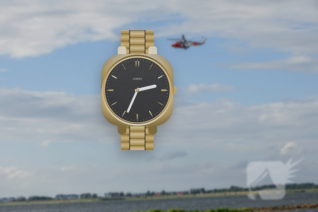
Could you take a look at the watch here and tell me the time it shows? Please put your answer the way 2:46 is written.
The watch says 2:34
